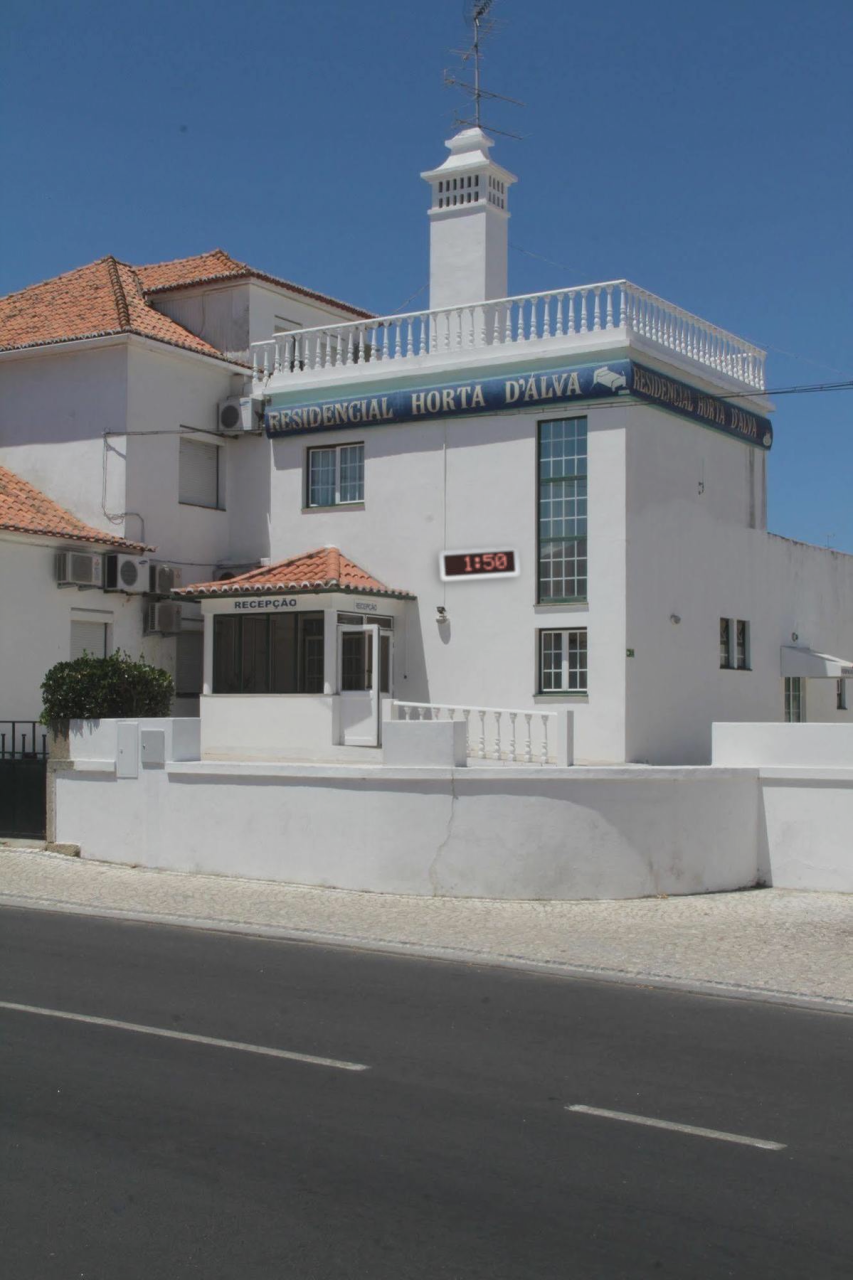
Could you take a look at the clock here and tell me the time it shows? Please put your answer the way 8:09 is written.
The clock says 1:50
